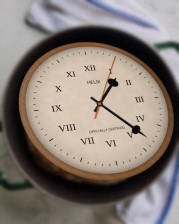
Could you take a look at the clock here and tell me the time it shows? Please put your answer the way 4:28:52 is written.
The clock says 1:23:05
